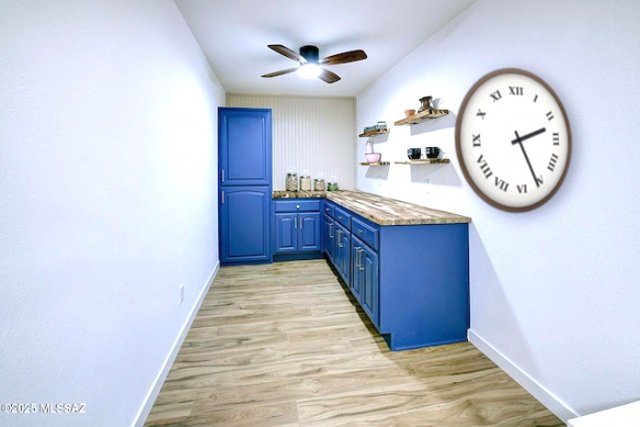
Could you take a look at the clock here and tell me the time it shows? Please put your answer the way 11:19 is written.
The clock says 2:26
